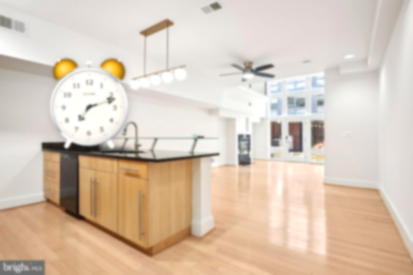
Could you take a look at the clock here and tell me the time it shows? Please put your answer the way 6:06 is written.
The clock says 7:12
